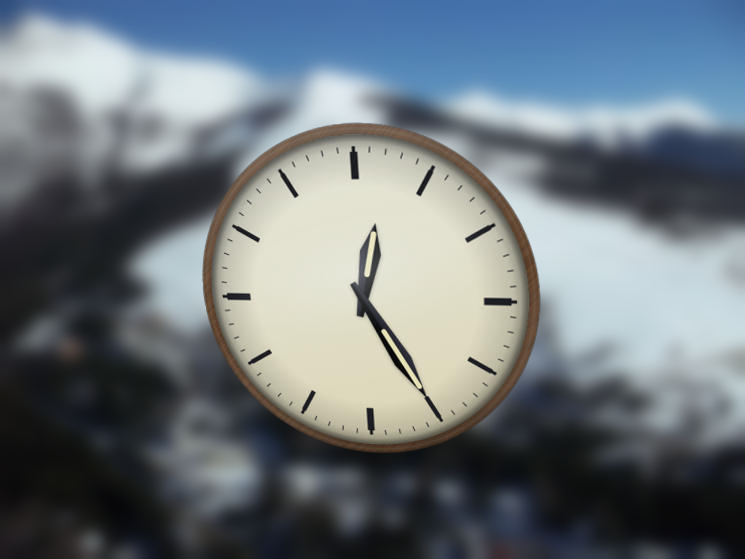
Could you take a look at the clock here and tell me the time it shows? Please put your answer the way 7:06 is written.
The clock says 12:25
